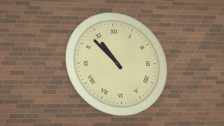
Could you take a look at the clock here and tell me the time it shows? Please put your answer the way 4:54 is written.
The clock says 10:53
